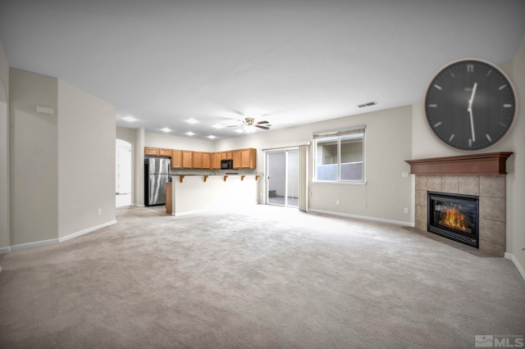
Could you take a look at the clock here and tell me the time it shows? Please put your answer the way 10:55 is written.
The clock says 12:29
